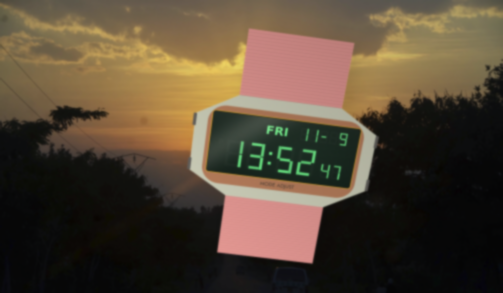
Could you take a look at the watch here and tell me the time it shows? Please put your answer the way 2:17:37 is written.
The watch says 13:52:47
